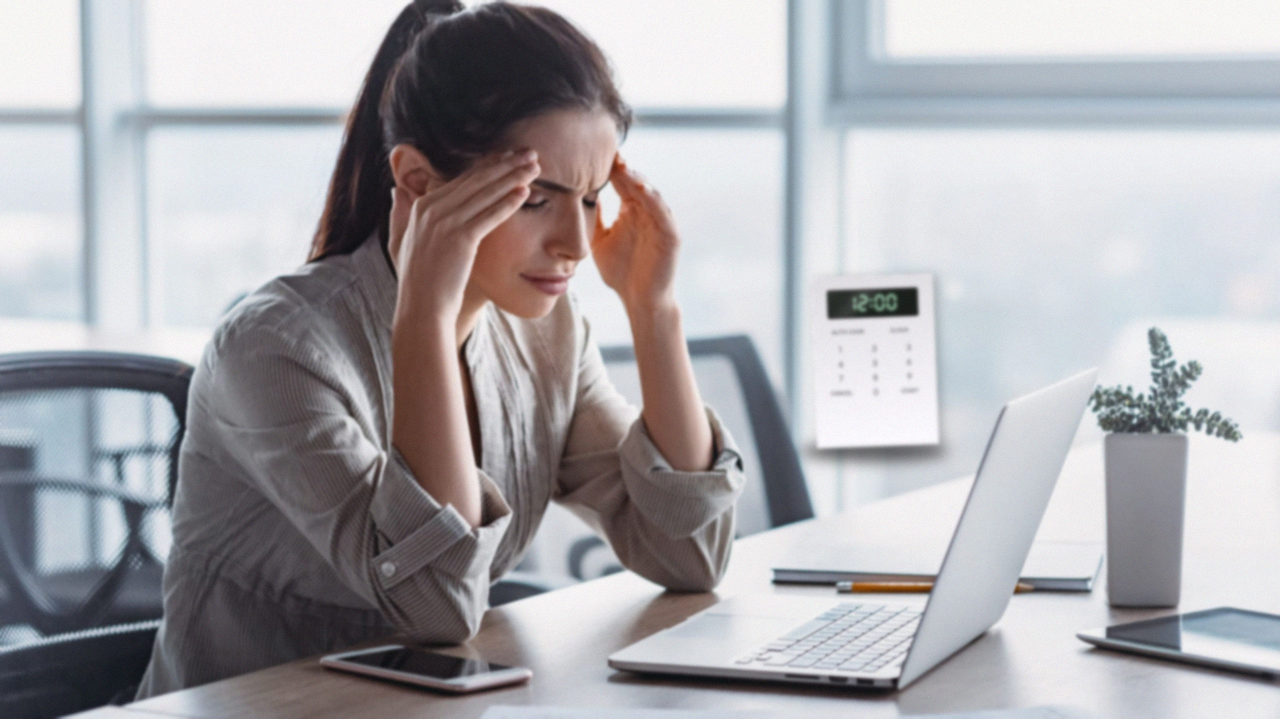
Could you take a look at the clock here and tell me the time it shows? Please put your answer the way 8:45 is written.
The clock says 12:00
